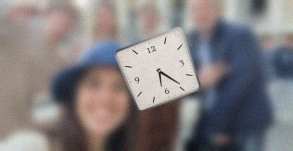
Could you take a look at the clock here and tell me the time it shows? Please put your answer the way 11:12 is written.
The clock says 6:24
